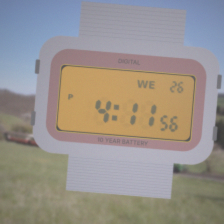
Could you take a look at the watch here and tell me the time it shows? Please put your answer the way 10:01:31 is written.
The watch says 4:11:56
